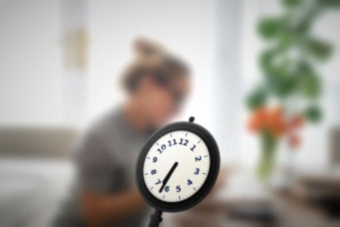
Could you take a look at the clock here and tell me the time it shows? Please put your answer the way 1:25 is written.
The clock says 6:32
